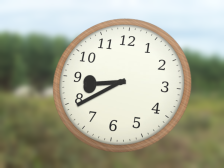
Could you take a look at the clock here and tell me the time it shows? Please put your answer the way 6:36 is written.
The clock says 8:39
